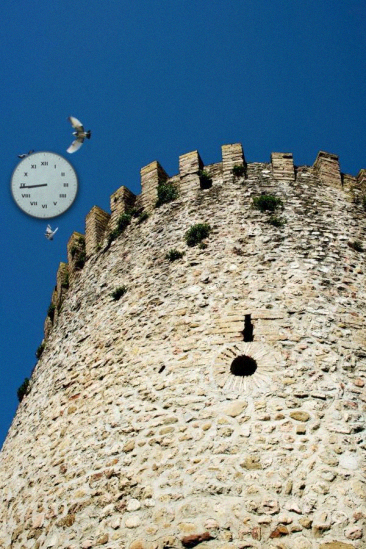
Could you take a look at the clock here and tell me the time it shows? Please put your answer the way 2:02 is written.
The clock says 8:44
